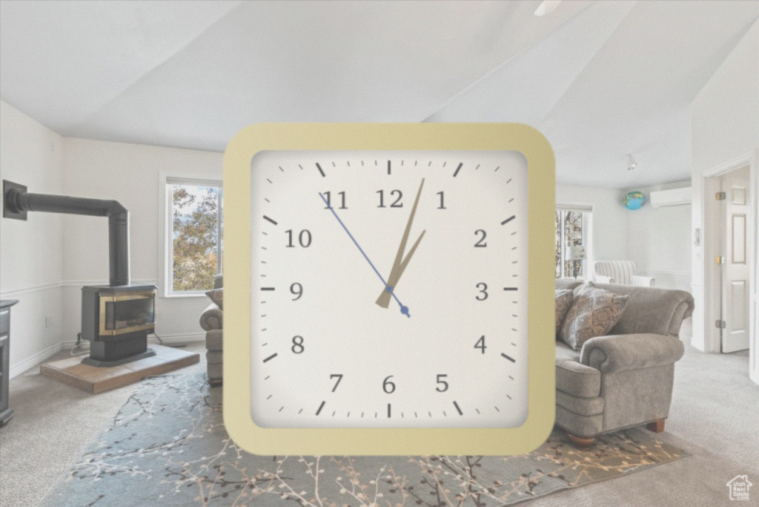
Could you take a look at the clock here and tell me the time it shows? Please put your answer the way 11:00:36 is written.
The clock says 1:02:54
